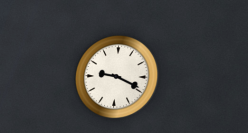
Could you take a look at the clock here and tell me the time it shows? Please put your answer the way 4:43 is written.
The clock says 9:19
